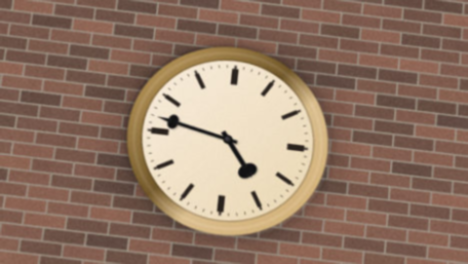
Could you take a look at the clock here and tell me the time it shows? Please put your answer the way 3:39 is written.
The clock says 4:47
